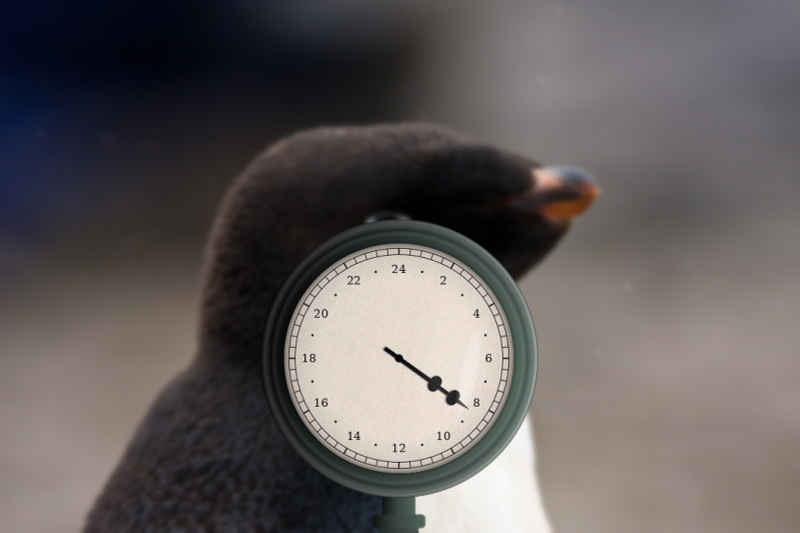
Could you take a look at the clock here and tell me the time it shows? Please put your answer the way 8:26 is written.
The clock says 8:21
